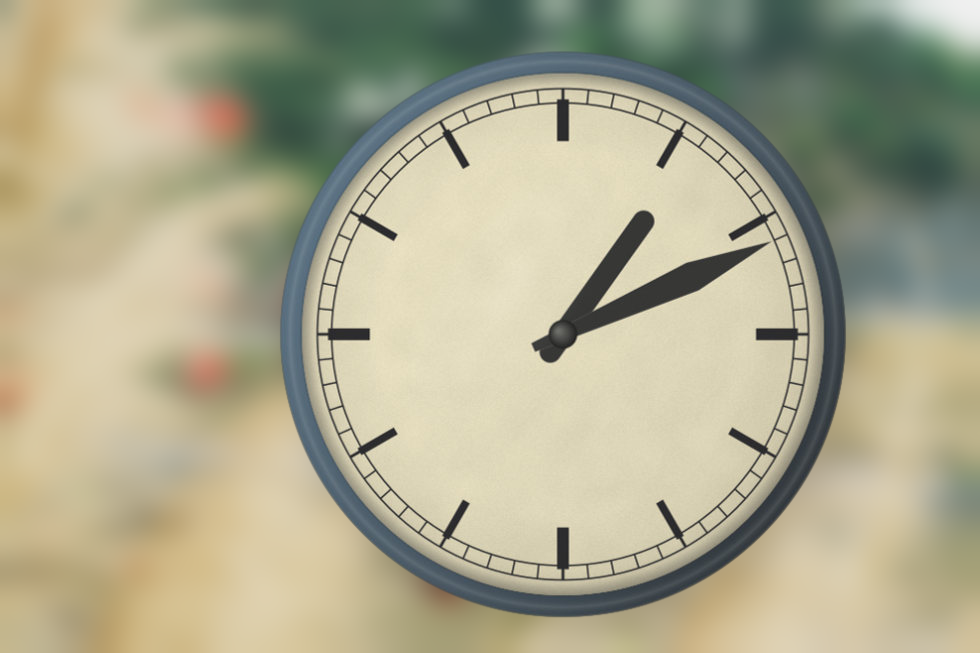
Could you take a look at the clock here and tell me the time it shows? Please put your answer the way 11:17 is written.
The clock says 1:11
